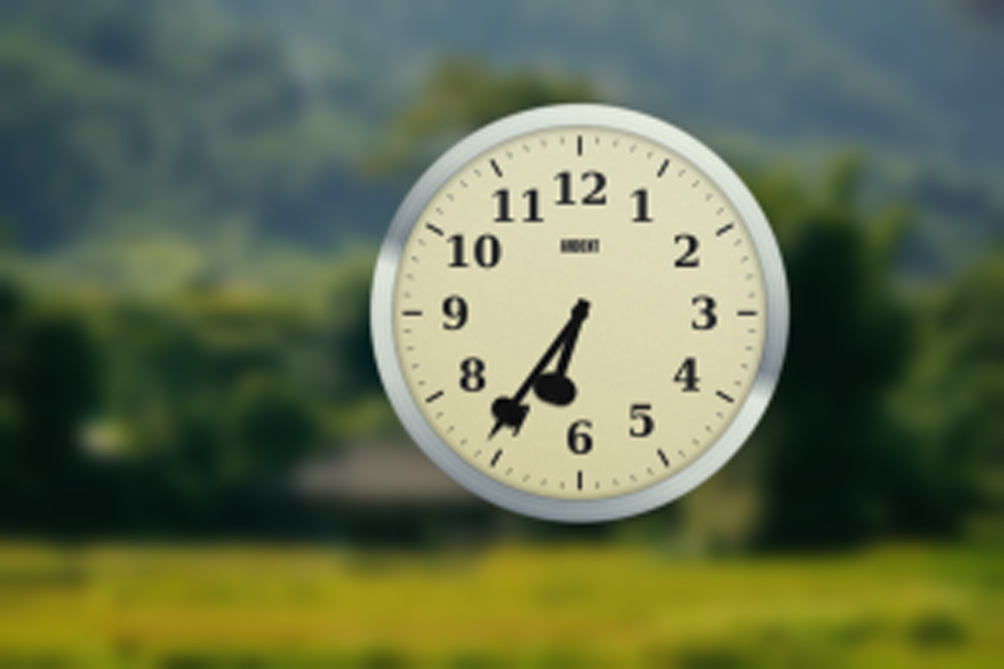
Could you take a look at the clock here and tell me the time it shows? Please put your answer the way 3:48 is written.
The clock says 6:36
